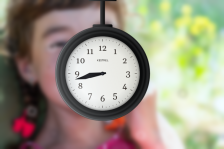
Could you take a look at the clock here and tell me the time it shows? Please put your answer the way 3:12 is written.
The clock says 8:43
